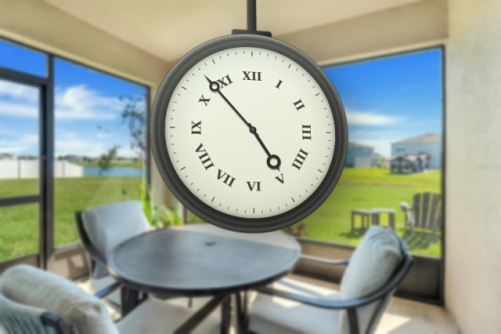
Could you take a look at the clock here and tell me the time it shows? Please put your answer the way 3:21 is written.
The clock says 4:53
